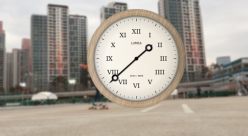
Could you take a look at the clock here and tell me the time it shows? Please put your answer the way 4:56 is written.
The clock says 1:38
